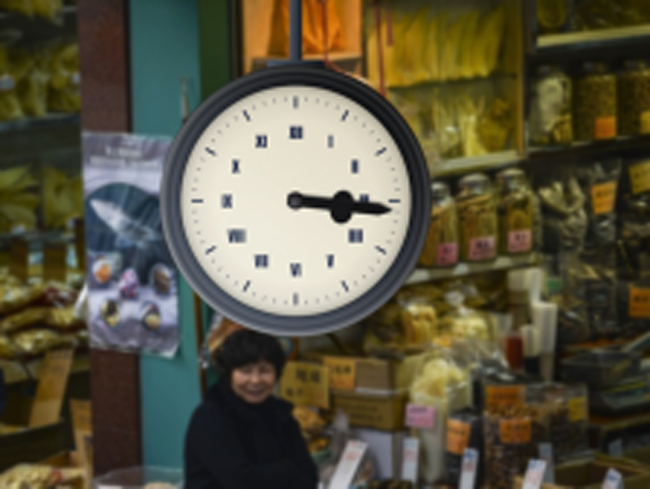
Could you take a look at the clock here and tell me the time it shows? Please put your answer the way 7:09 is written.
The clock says 3:16
